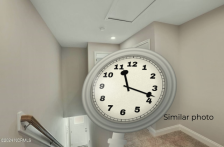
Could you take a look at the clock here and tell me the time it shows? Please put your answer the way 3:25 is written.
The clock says 11:18
